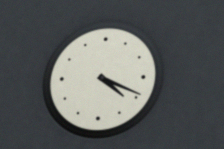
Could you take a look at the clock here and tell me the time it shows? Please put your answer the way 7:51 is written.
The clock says 4:19
